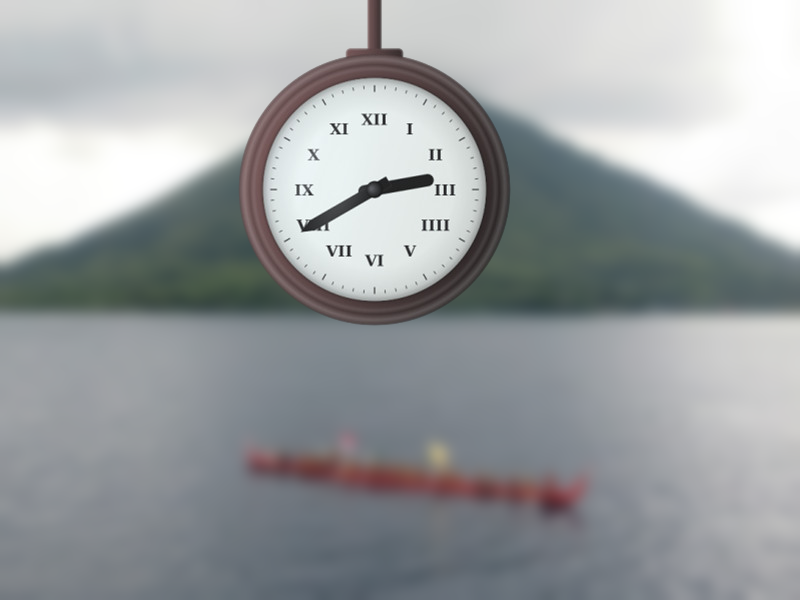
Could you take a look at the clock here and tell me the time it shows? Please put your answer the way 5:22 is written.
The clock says 2:40
